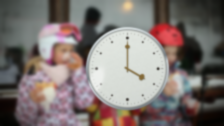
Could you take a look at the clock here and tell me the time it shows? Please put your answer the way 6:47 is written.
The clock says 4:00
